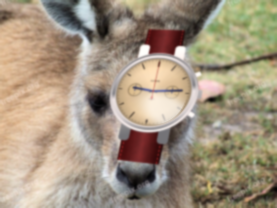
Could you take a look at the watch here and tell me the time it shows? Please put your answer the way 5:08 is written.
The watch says 9:14
